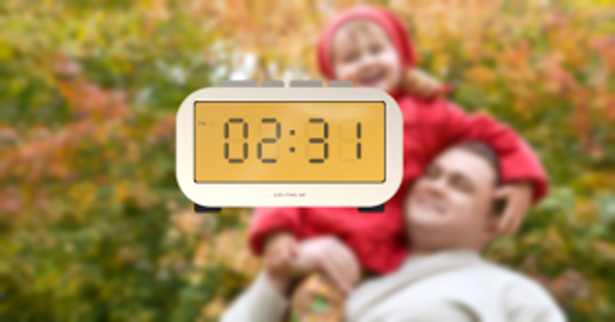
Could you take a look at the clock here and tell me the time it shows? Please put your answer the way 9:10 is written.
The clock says 2:31
